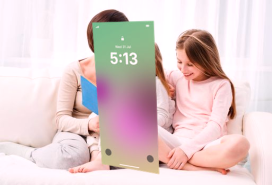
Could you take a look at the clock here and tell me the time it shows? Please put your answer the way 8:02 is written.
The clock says 5:13
